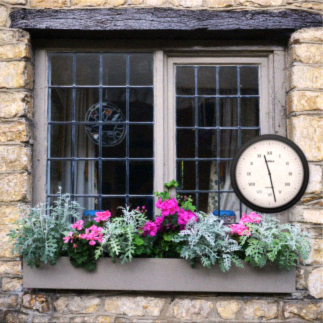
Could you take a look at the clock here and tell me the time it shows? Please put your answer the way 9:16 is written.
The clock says 11:28
